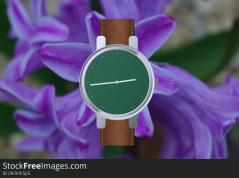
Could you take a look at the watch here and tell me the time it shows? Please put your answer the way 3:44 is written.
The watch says 2:44
